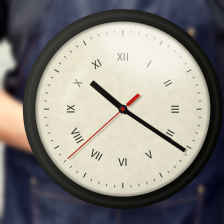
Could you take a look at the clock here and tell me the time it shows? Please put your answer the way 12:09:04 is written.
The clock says 10:20:38
